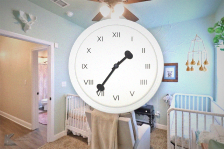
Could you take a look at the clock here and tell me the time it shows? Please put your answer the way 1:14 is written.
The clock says 1:36
